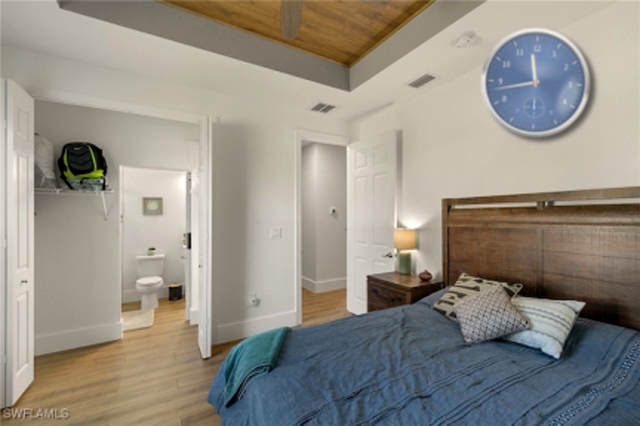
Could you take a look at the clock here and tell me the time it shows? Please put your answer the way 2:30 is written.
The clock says 11:43
